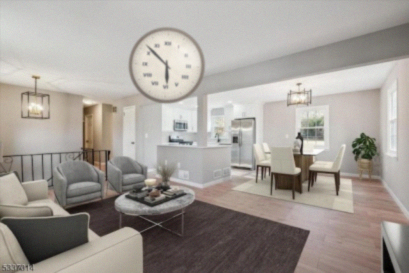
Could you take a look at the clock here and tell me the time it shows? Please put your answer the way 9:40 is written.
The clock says 5:52
